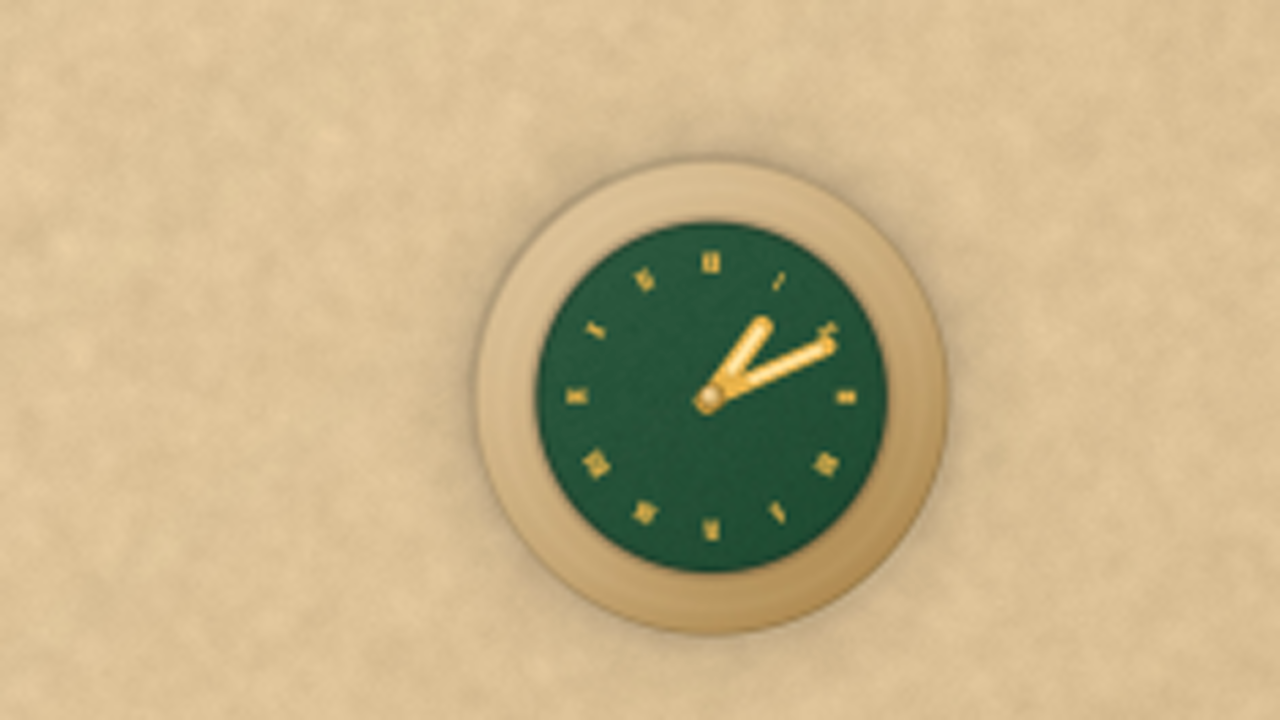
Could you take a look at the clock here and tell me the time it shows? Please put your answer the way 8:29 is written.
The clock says 1:11
